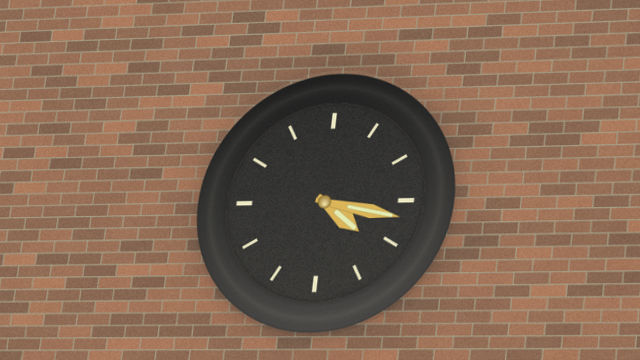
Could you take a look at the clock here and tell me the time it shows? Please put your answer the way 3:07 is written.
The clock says 4:17
